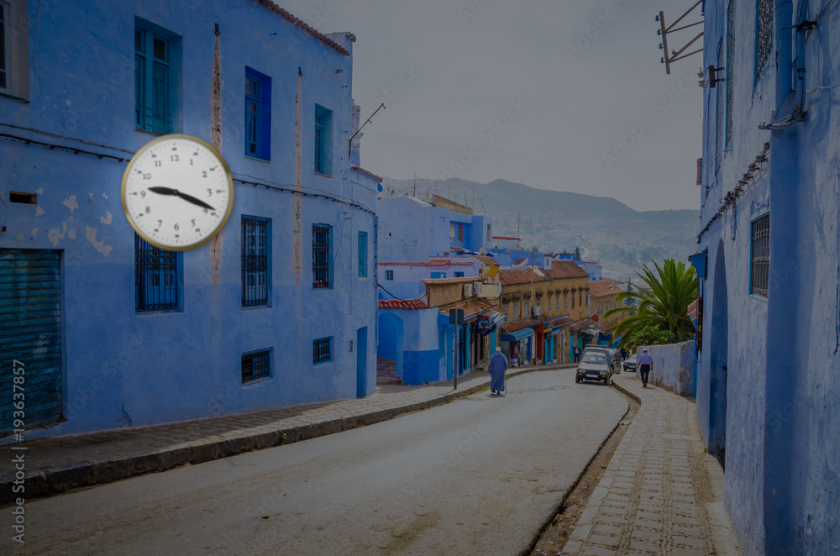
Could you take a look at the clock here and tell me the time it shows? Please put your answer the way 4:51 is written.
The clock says 9:19
